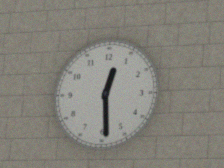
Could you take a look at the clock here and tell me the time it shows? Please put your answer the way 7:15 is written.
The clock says 12:29
